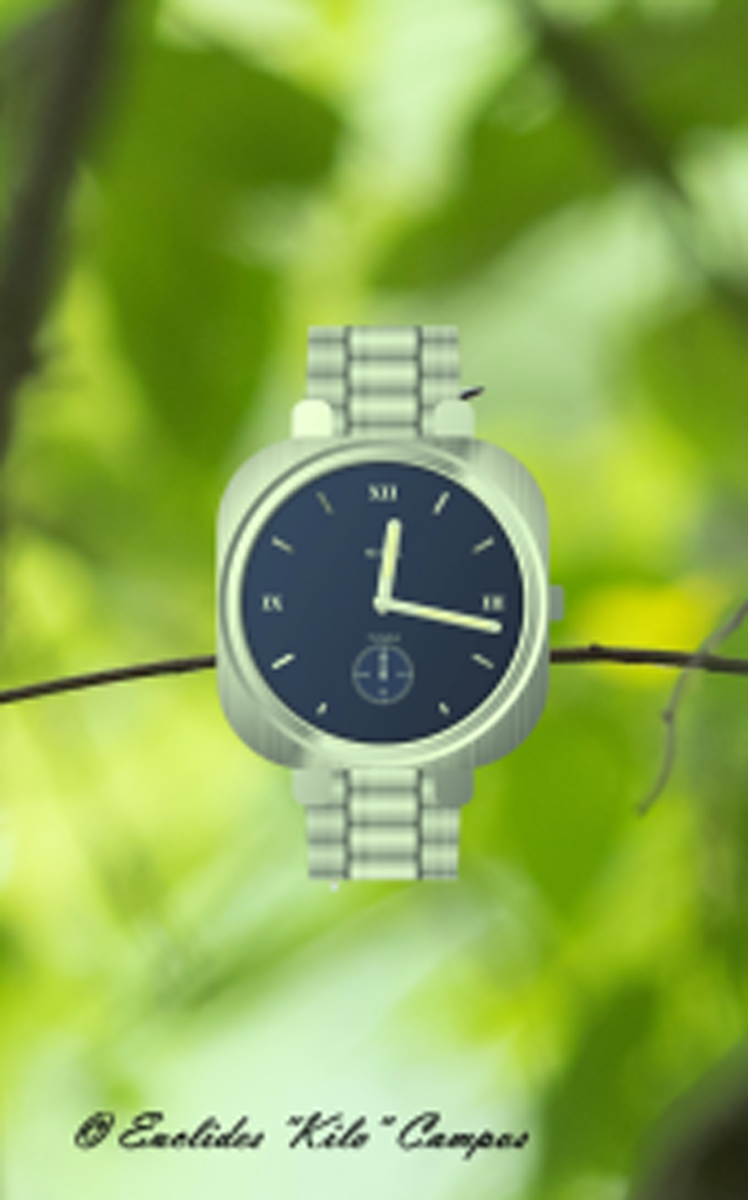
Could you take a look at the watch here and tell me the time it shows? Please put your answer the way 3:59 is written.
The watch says 12:17
